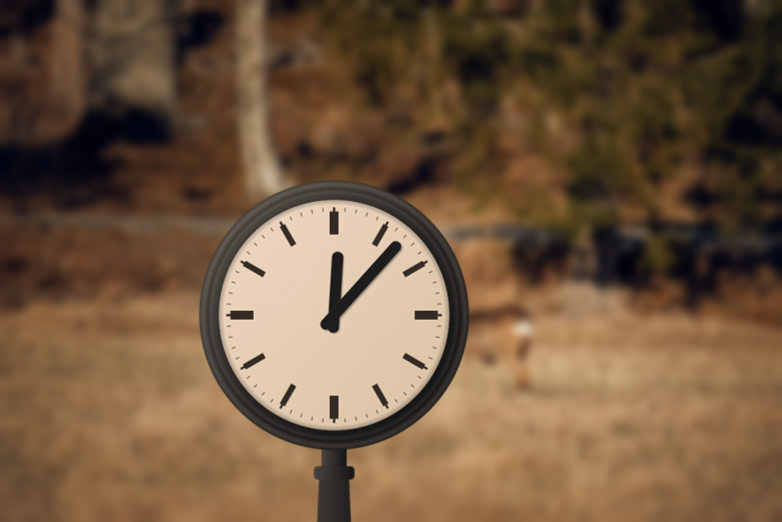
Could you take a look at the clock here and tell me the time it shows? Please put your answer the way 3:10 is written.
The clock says 12:07
